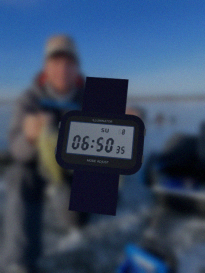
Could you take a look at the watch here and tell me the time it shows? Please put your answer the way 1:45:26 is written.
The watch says 6:50:35
